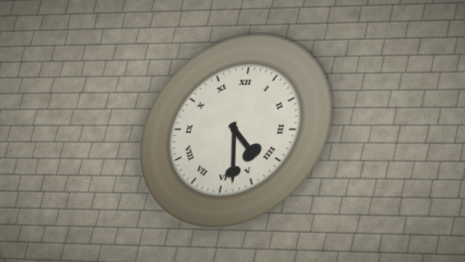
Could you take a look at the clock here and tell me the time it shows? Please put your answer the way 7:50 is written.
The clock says 4:28
